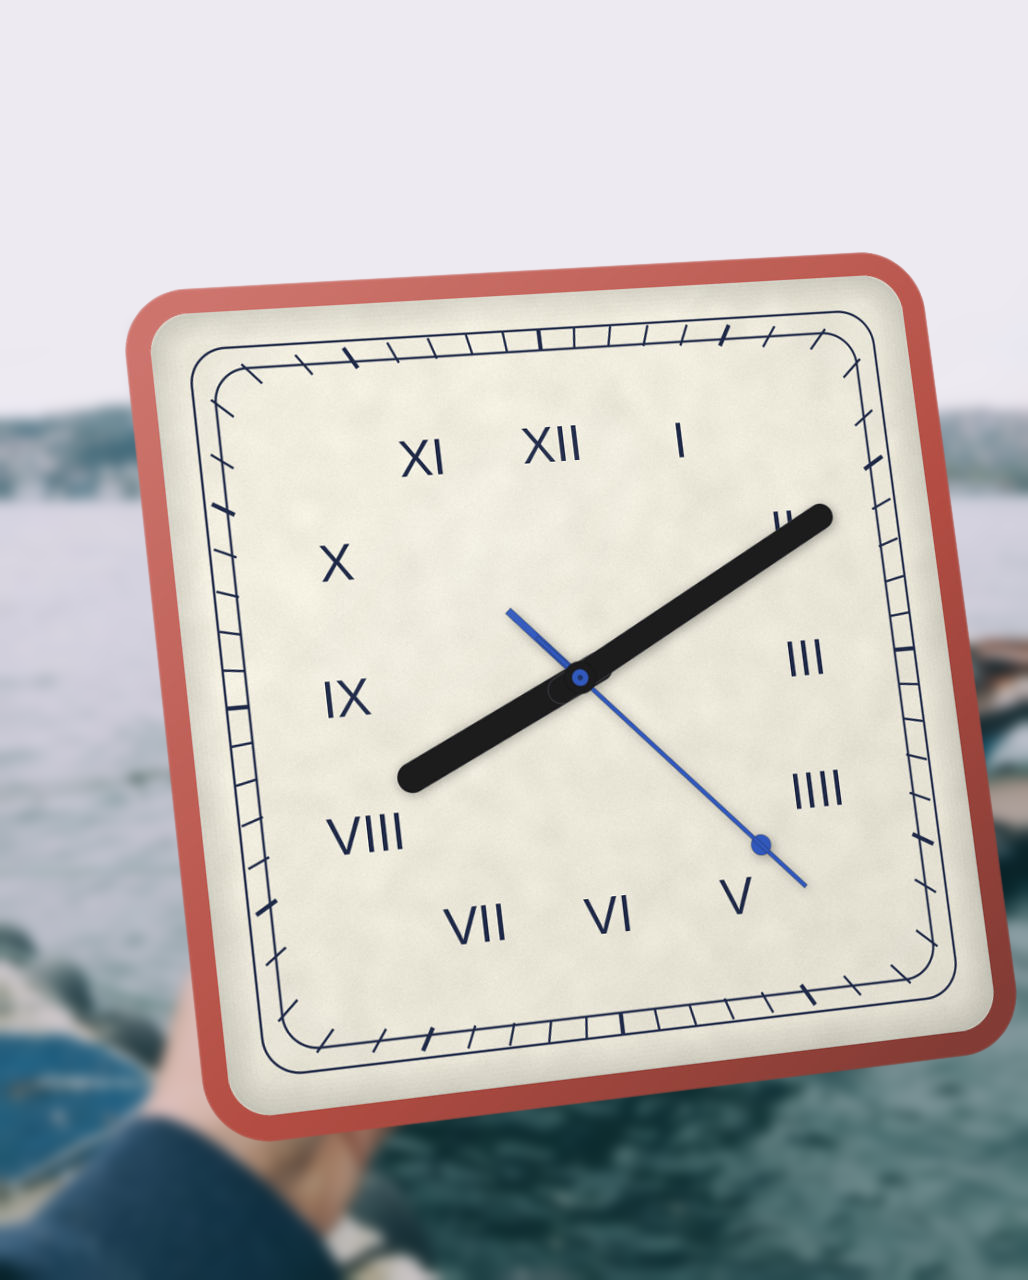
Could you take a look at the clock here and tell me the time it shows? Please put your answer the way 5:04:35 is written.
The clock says 8:10:23
